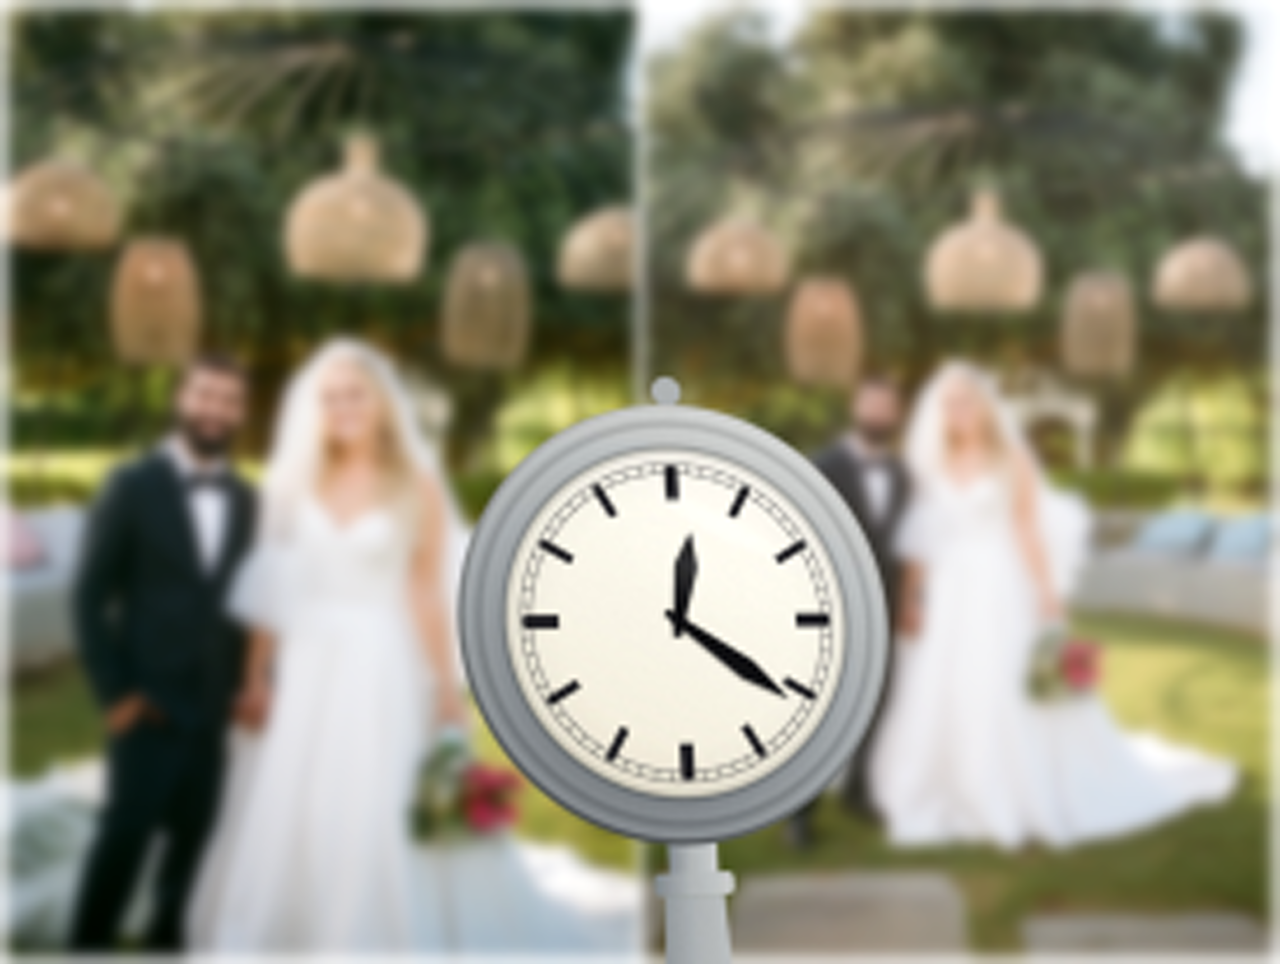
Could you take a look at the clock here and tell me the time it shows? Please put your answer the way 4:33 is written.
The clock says 12:21
